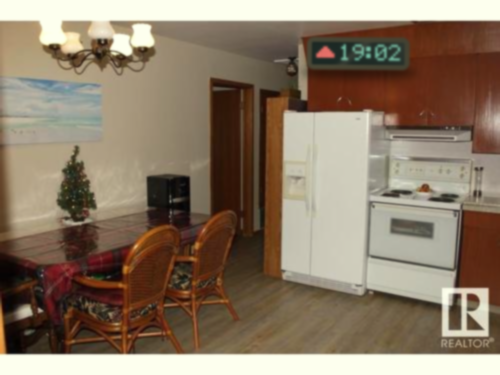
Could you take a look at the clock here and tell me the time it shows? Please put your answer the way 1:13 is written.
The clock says 19:02
